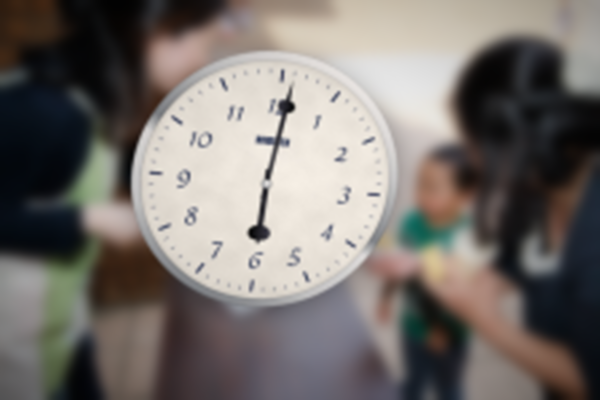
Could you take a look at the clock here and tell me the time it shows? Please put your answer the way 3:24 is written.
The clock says 6:01
